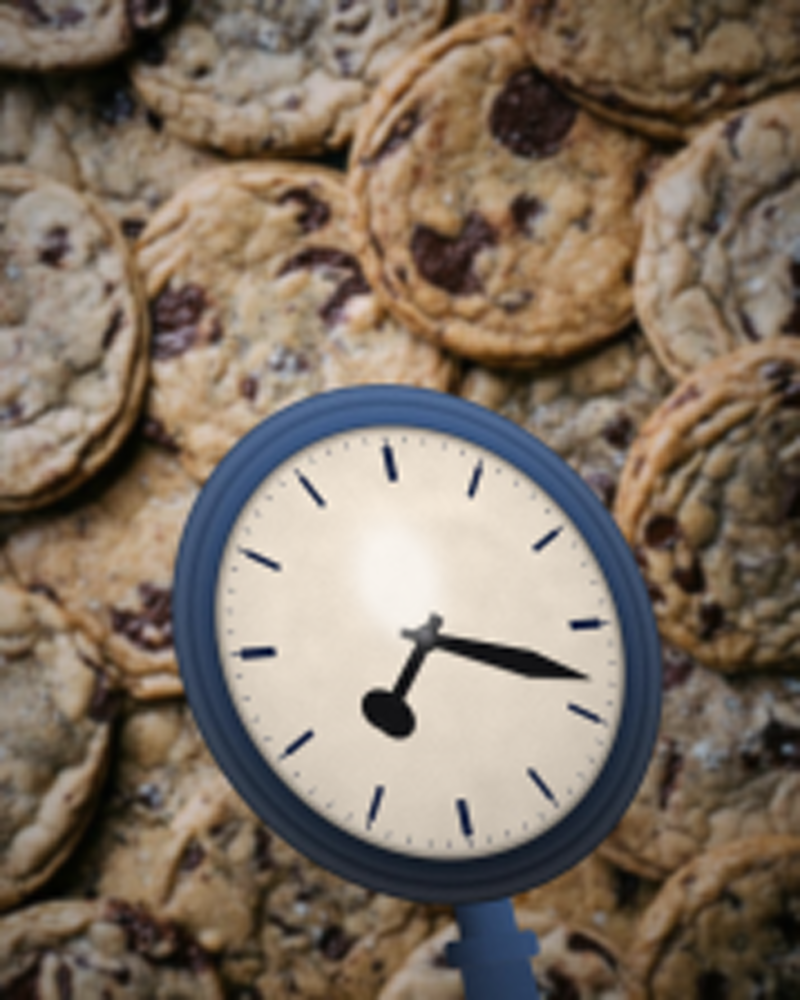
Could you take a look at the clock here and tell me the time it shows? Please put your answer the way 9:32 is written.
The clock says 7:18
